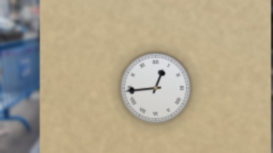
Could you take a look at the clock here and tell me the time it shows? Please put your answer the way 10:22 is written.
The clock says 12:44
